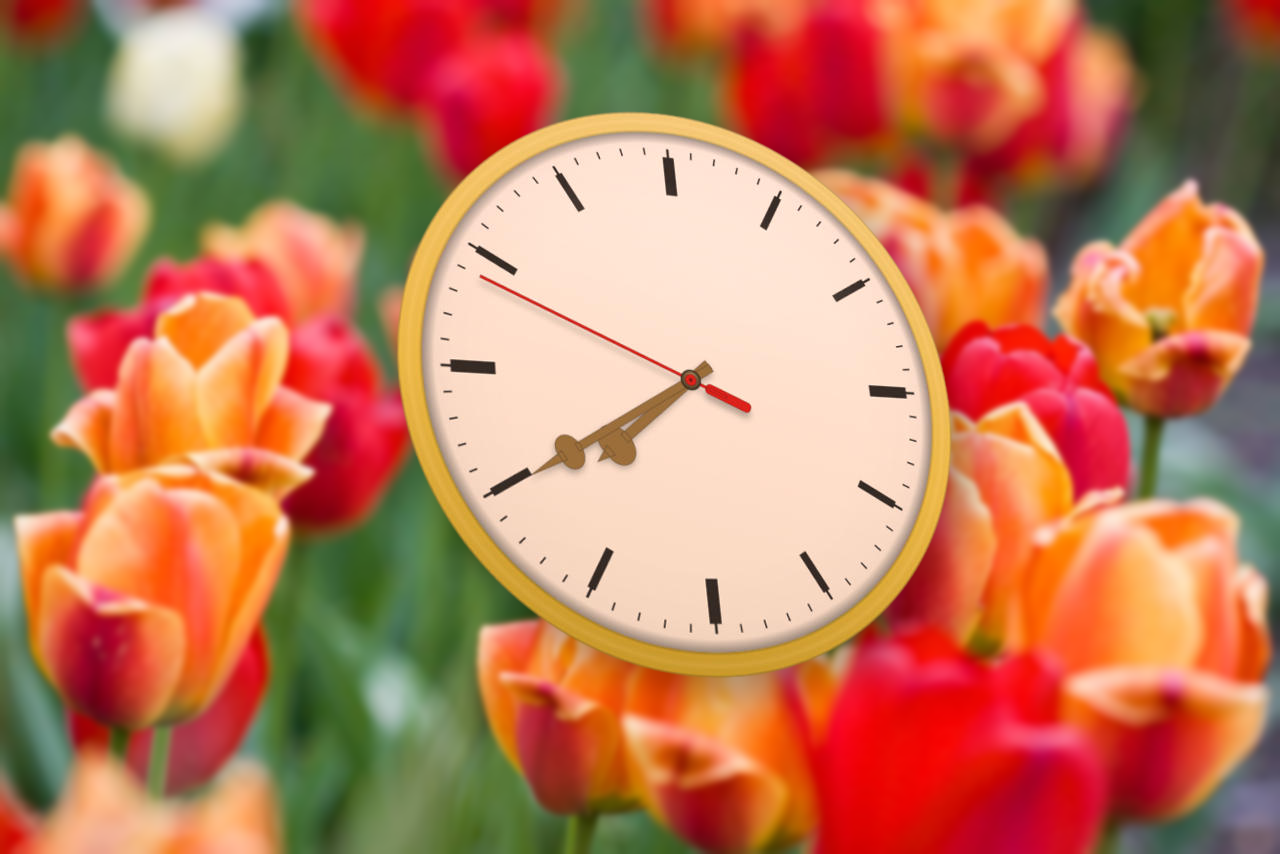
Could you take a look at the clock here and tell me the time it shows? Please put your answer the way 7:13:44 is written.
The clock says 7:39:49
